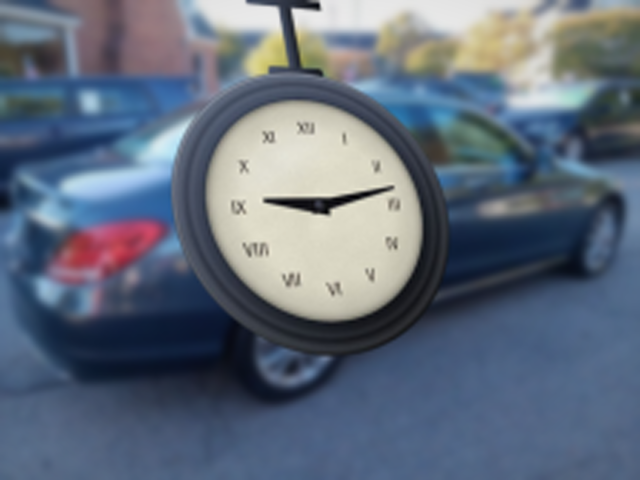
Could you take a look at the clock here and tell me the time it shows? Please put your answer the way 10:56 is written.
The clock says 9:13
